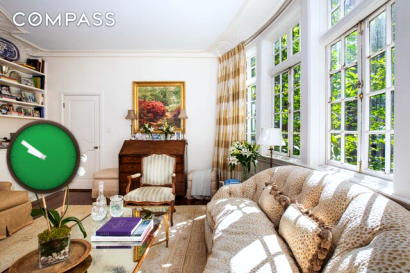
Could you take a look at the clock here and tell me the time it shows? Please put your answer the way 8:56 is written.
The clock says 9:51
